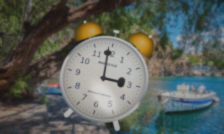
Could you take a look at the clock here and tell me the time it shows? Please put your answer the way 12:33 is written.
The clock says 2:59
